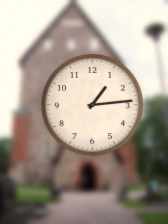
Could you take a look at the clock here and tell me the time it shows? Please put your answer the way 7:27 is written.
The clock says 1:14
